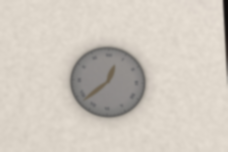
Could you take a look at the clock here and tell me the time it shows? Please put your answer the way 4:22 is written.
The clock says 12:38
